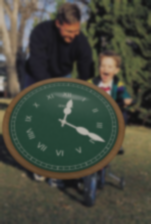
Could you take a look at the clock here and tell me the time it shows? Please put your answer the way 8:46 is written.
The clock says 12:19
